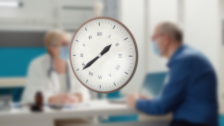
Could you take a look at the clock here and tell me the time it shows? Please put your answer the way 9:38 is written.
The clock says 1:39
